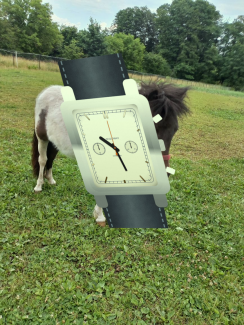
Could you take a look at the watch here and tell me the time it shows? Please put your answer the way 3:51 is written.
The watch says 10:28
